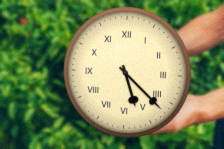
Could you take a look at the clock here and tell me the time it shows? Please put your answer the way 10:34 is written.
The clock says 5:22
